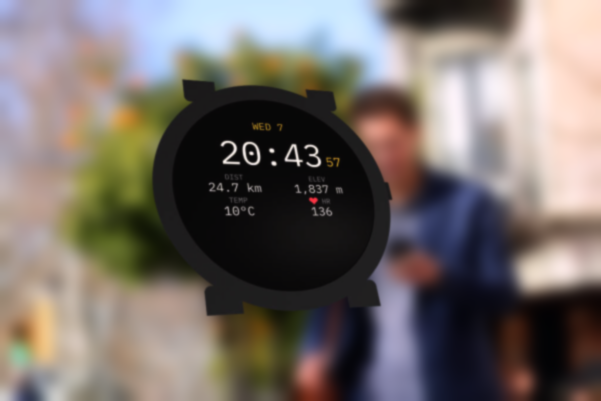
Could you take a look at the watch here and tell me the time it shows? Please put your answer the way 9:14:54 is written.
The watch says 20:43:57
